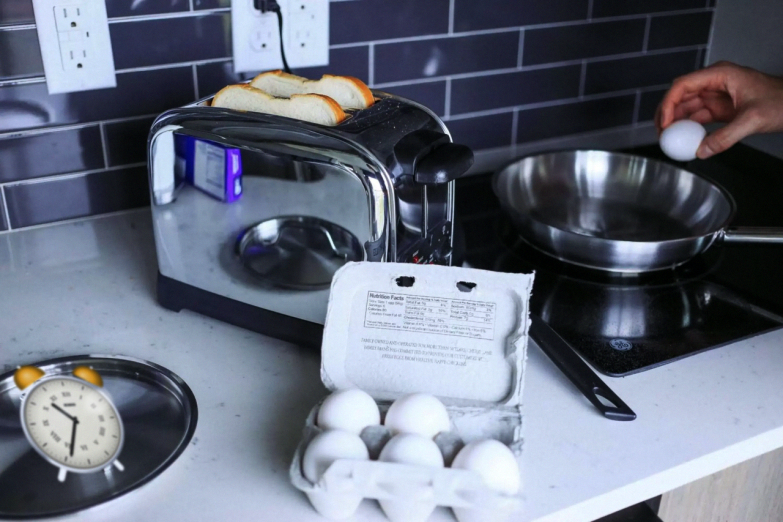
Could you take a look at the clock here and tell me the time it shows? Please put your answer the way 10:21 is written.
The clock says 10:34
